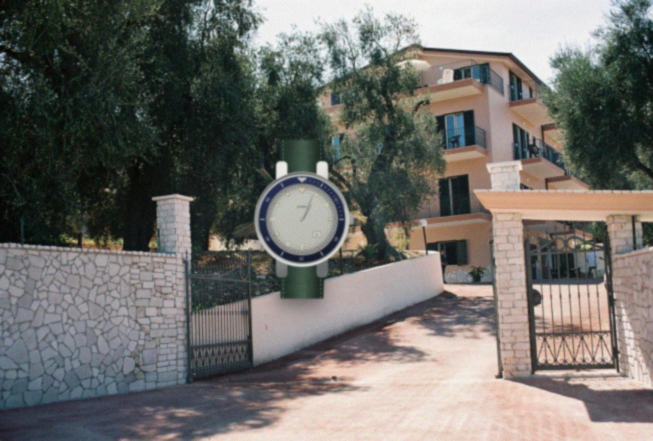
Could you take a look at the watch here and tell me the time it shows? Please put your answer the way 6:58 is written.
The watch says 1:04
